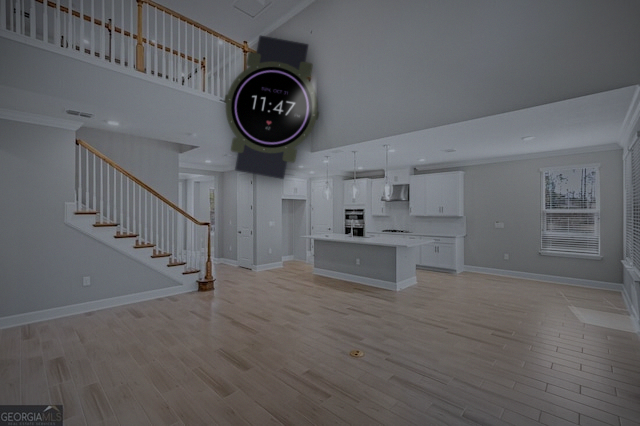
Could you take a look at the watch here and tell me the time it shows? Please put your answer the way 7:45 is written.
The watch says 11:47
